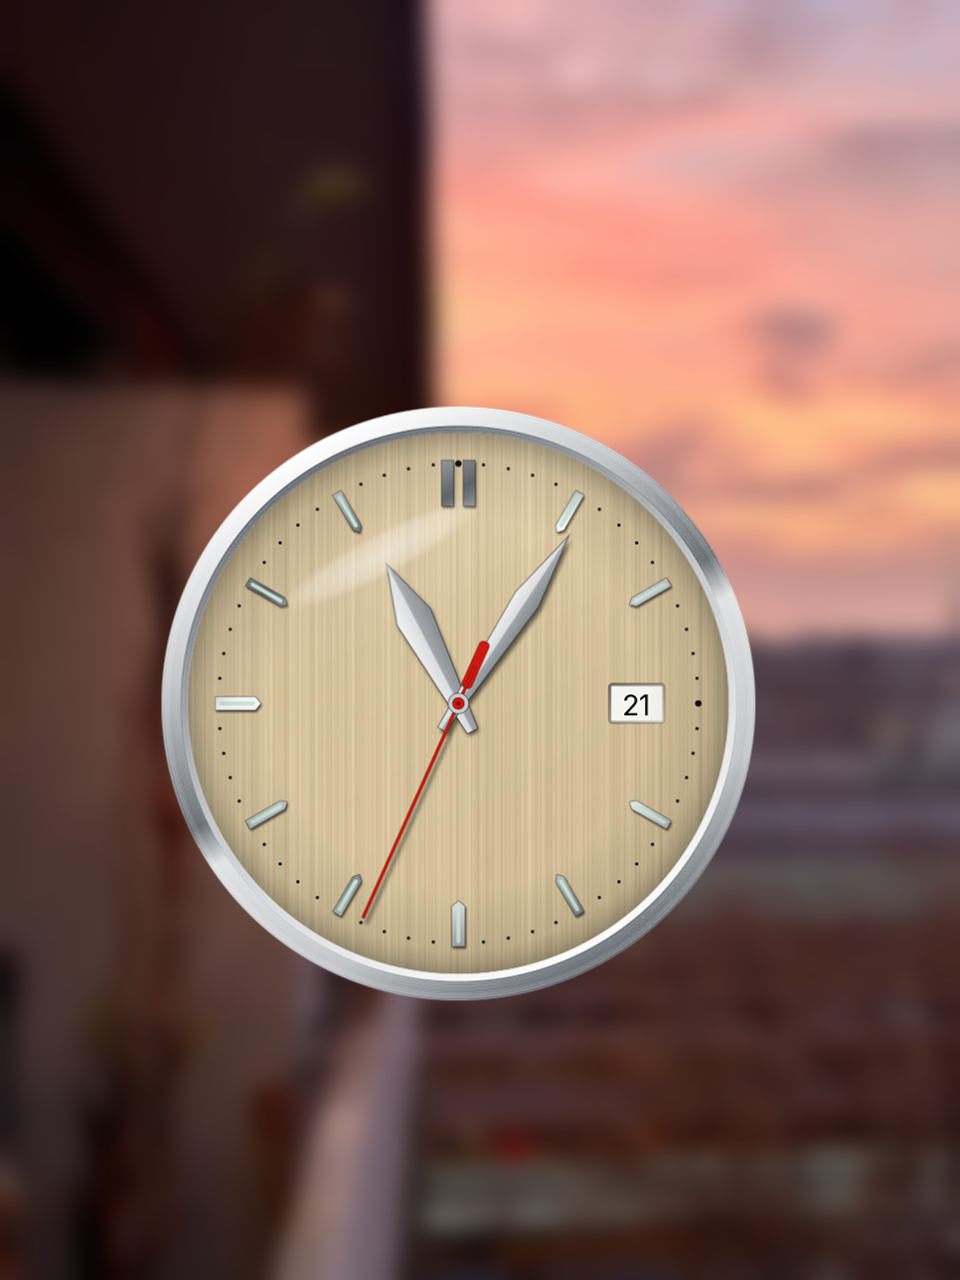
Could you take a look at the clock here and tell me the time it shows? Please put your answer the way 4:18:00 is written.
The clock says 11:05:34
